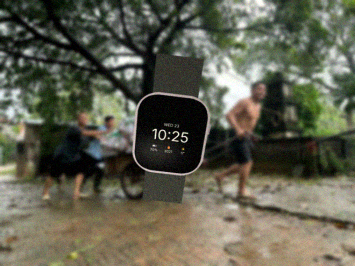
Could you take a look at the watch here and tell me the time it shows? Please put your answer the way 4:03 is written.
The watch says 10:25
